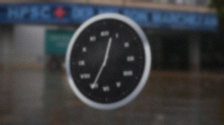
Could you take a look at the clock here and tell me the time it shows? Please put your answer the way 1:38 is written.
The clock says 12:35
